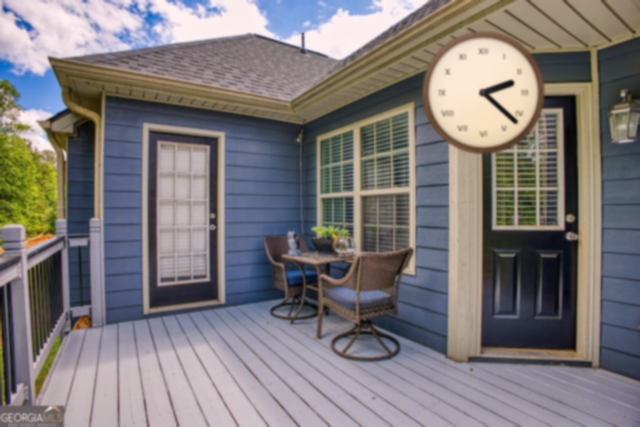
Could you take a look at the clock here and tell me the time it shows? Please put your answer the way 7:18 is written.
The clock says 2:22
